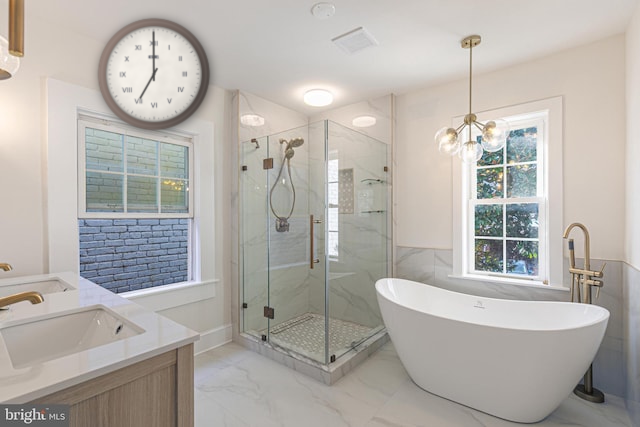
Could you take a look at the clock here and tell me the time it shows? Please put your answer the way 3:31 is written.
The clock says 7:00
